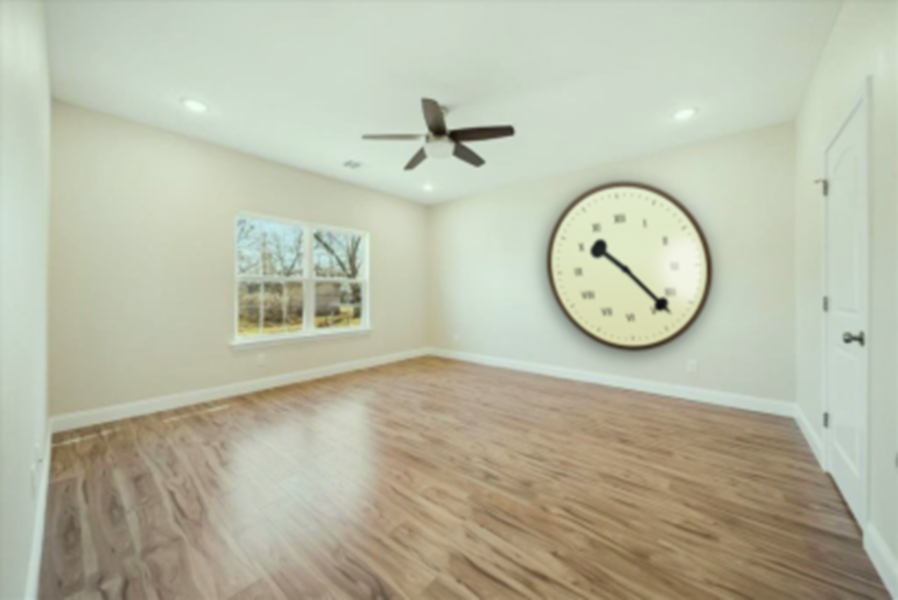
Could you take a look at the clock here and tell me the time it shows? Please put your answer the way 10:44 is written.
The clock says 10:23
